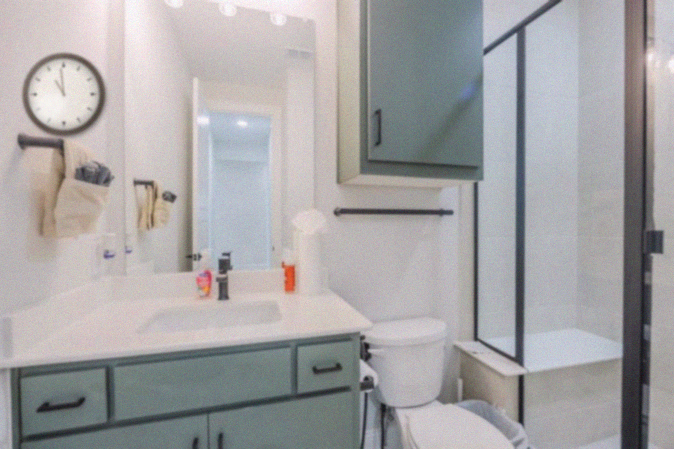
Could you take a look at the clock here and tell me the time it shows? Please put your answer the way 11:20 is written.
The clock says 10:59
